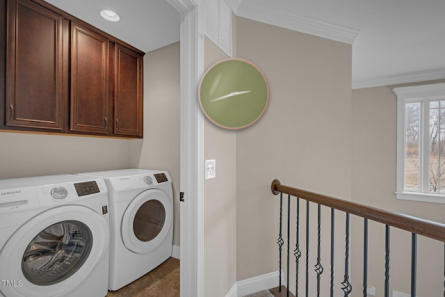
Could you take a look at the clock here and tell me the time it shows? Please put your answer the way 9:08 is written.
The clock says 2:42
